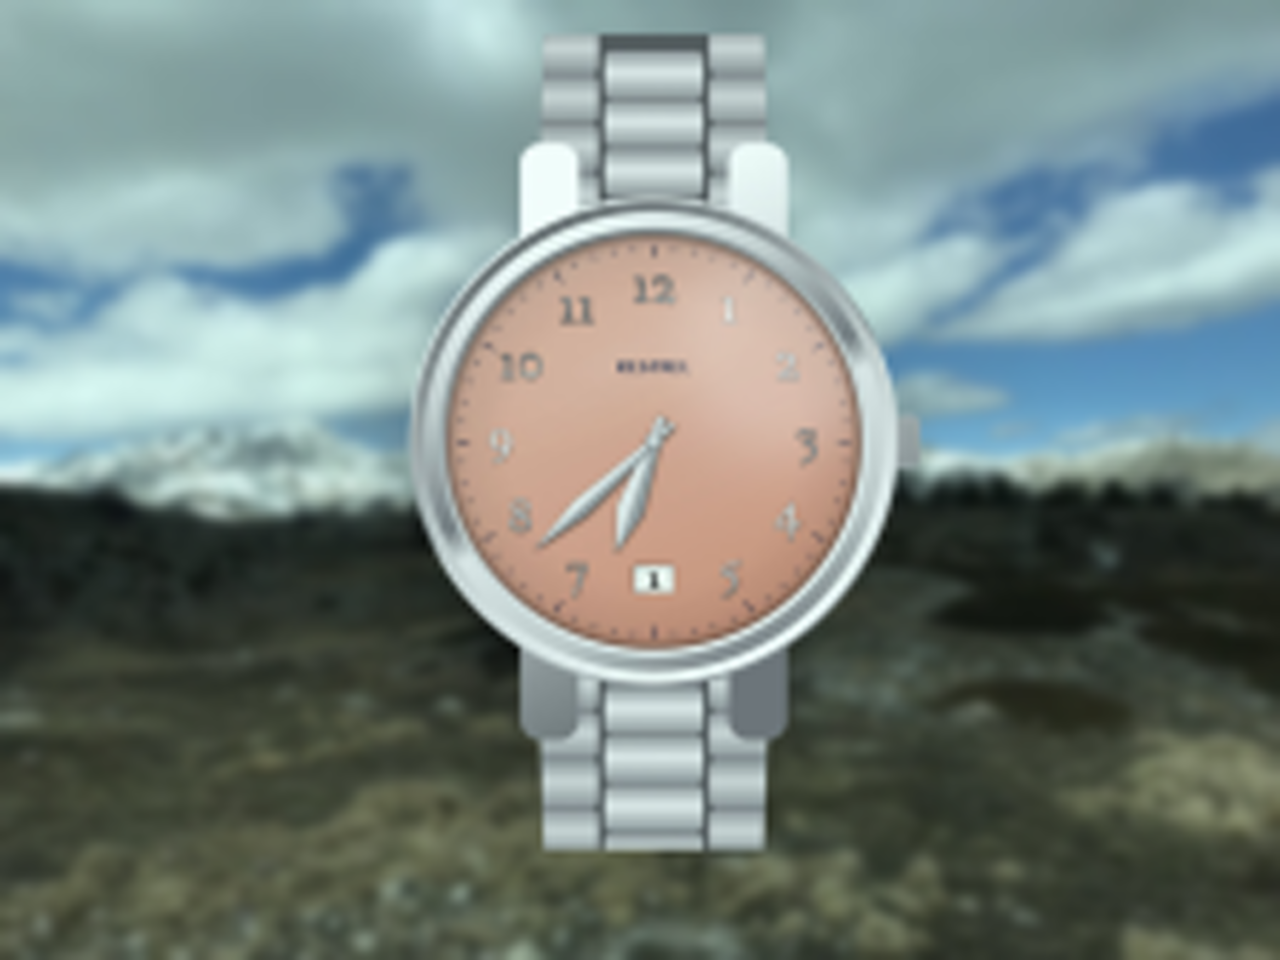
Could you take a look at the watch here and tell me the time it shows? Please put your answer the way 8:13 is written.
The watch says 6:38
